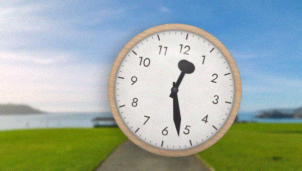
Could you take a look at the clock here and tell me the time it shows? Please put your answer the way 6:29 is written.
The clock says 12:27
